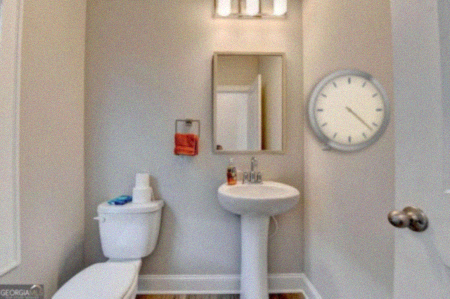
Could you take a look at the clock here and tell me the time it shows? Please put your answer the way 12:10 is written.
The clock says 4:22
